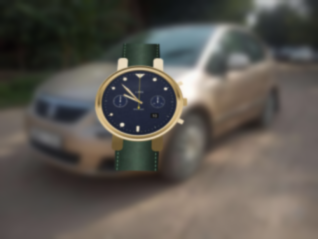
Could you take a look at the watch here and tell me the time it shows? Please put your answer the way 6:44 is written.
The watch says 9:53
